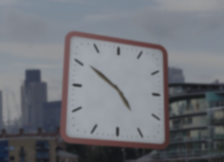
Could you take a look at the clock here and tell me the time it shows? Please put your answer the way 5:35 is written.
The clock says 4:51
